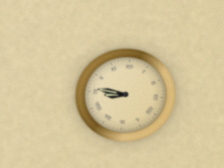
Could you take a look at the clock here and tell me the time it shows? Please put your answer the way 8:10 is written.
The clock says 8:46
